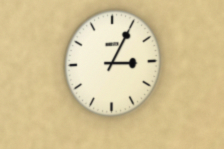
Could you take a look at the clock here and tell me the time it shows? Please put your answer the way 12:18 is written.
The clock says 3:05
